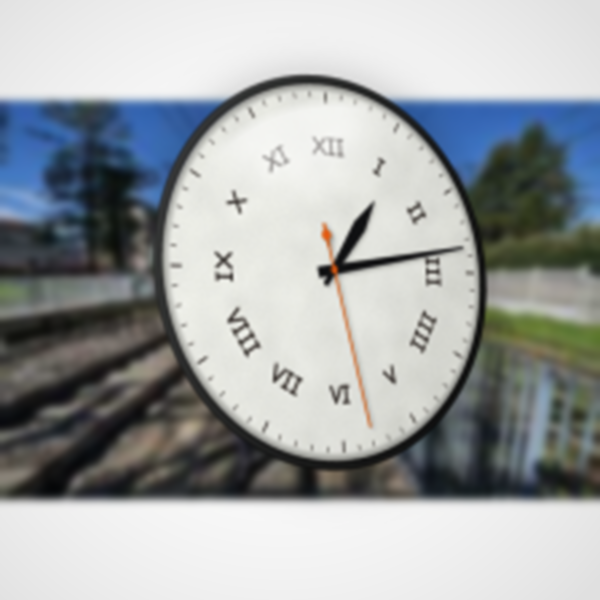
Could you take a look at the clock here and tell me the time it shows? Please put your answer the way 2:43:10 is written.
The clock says 1:13:28
